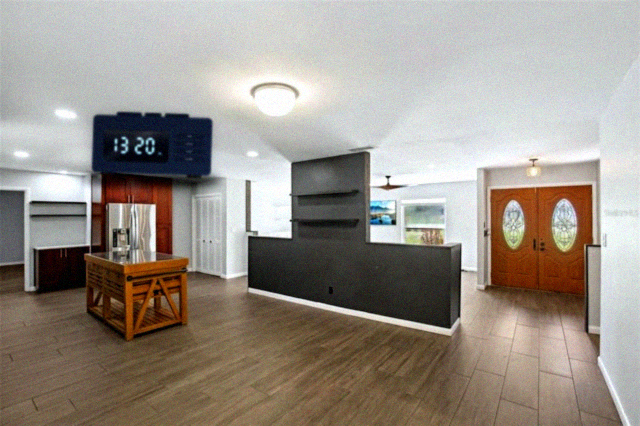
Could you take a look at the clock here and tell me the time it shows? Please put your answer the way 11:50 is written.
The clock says 13:20
